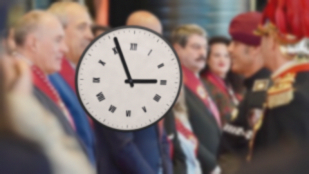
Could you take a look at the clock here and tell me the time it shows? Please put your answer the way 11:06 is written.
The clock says 2:56
